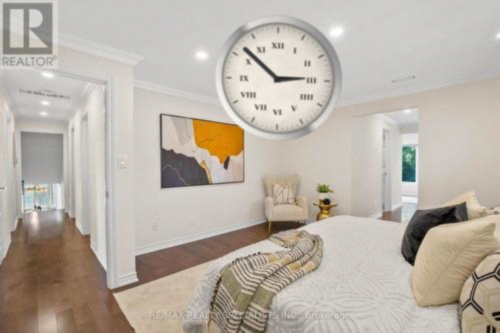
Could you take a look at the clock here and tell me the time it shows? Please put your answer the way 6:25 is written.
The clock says 2:52
